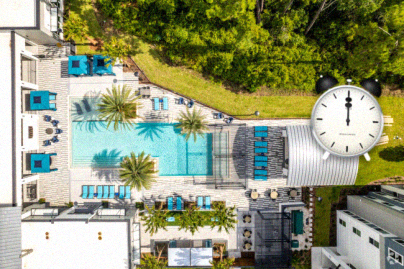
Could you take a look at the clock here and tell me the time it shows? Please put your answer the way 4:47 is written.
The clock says 12:00
